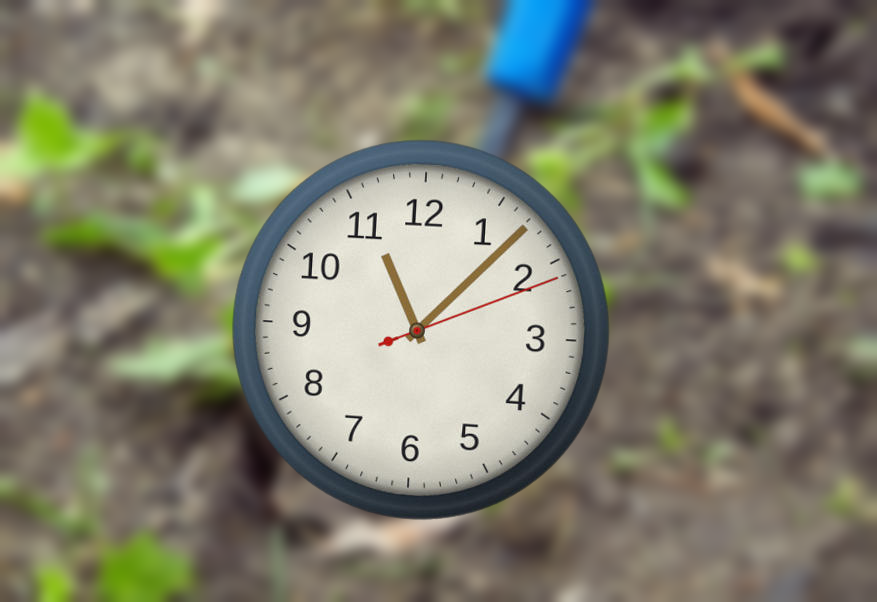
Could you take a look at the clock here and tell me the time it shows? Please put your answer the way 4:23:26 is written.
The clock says 11:07:11
